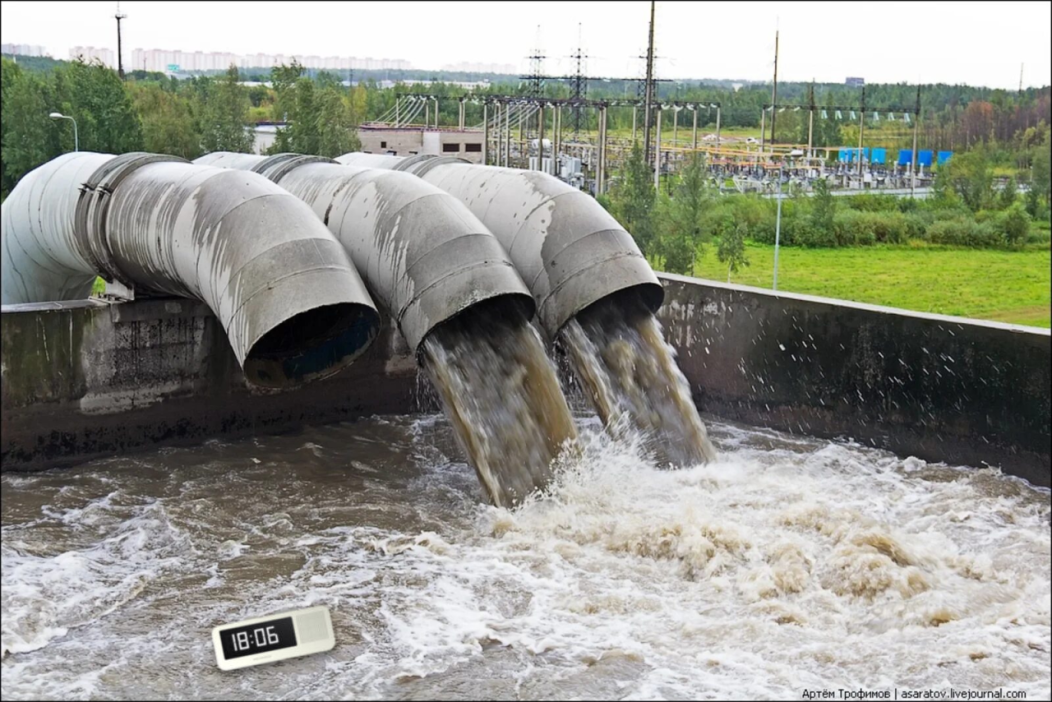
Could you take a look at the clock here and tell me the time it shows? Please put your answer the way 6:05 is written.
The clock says 18:06
